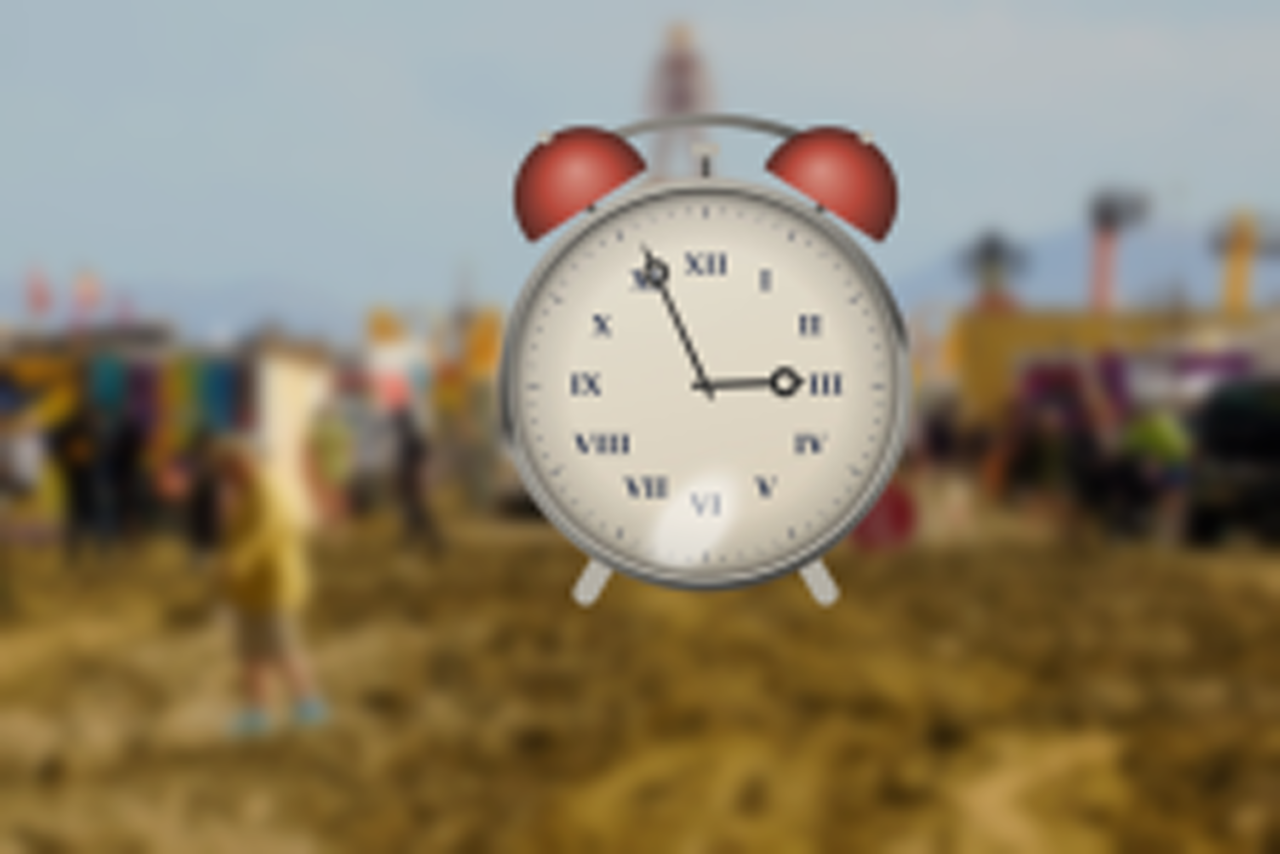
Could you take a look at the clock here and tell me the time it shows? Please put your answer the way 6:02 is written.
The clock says 2:56
